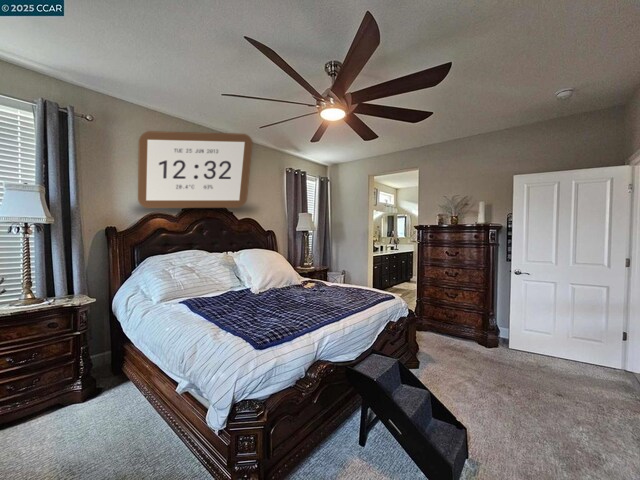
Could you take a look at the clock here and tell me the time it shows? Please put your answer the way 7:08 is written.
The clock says 12:32
